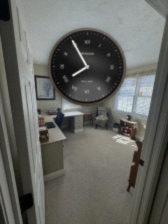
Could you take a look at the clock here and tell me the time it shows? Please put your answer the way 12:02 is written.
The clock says 7:55
